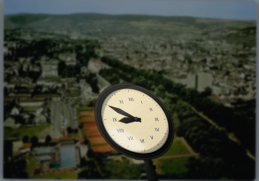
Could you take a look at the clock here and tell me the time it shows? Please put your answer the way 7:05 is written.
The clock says 8:50
